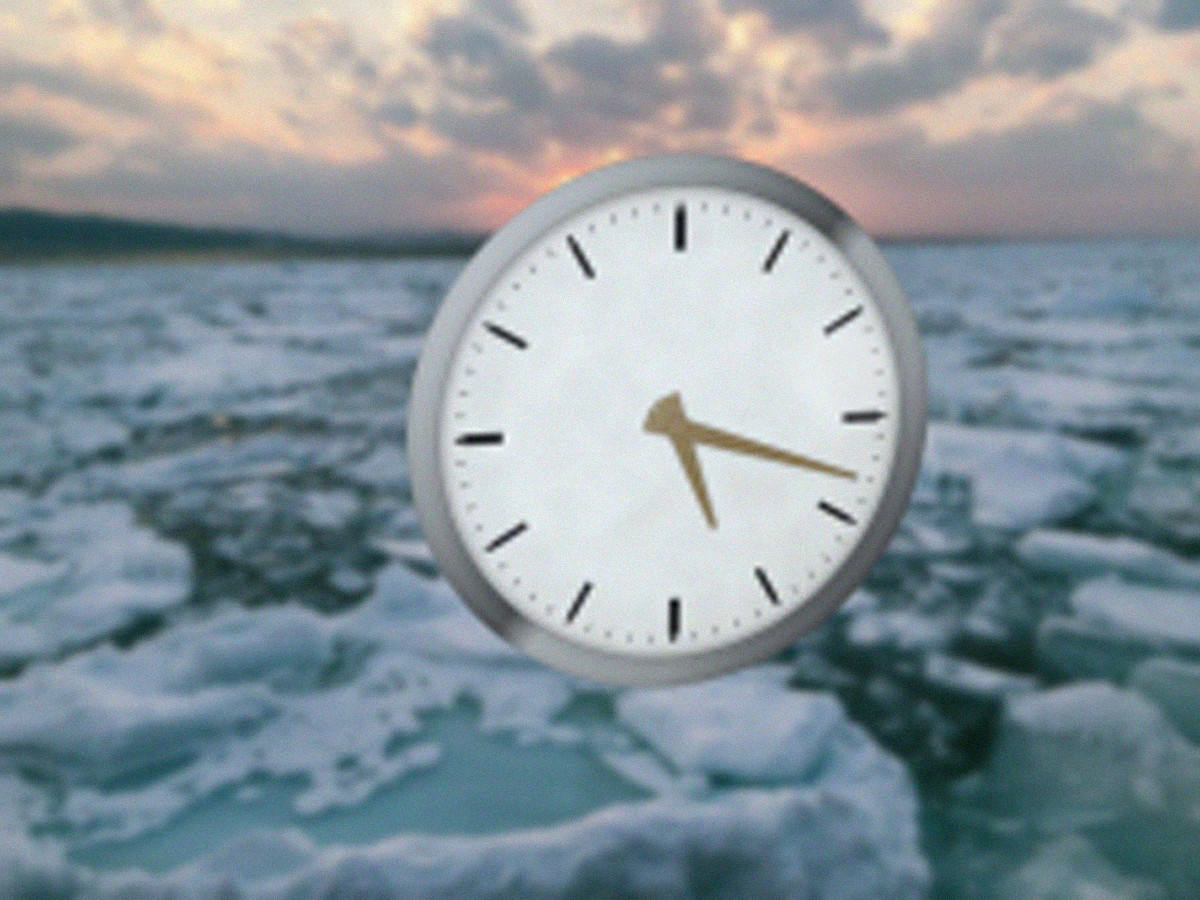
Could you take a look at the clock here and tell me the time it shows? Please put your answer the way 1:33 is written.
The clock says 5:18
